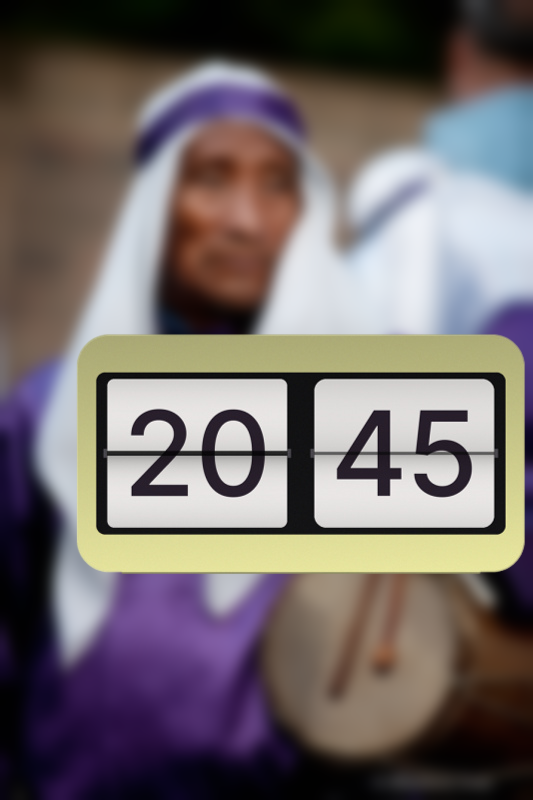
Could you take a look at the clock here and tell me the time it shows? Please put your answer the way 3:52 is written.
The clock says 20:45
